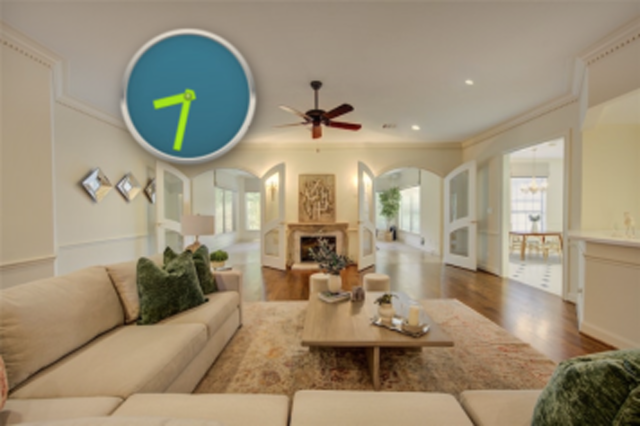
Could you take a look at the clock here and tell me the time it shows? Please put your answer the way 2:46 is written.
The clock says 8:32
